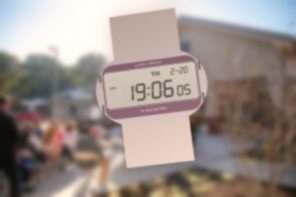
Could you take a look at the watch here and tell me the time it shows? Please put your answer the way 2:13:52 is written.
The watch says 19:06:05
